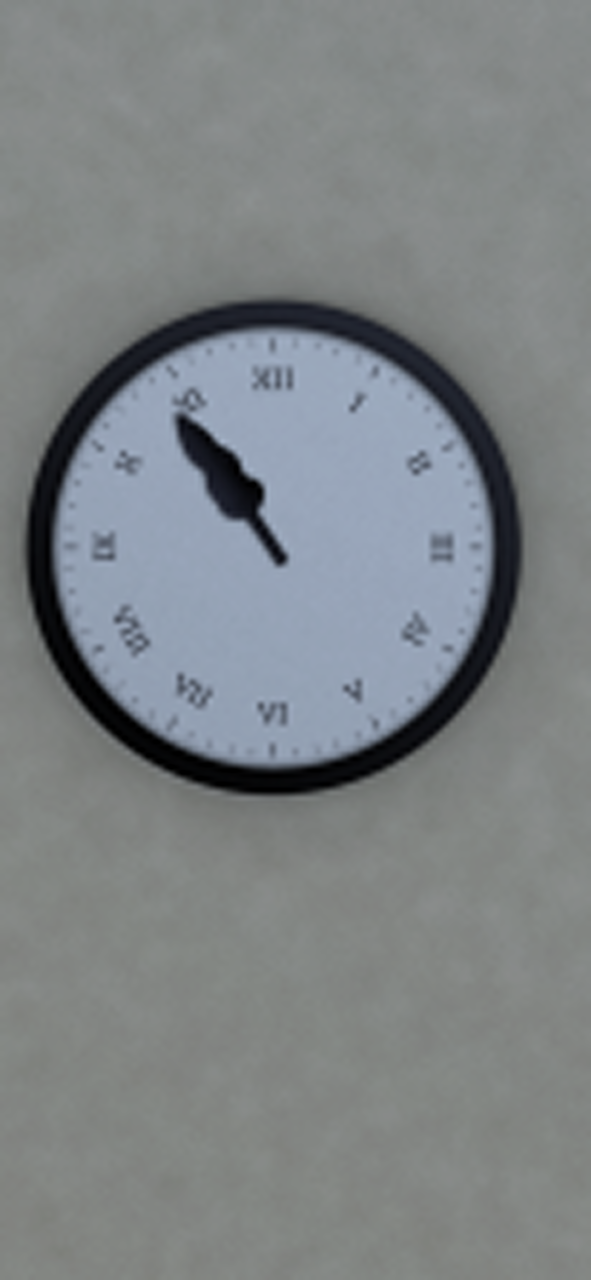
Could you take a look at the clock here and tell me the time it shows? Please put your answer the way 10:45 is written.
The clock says 10:54
